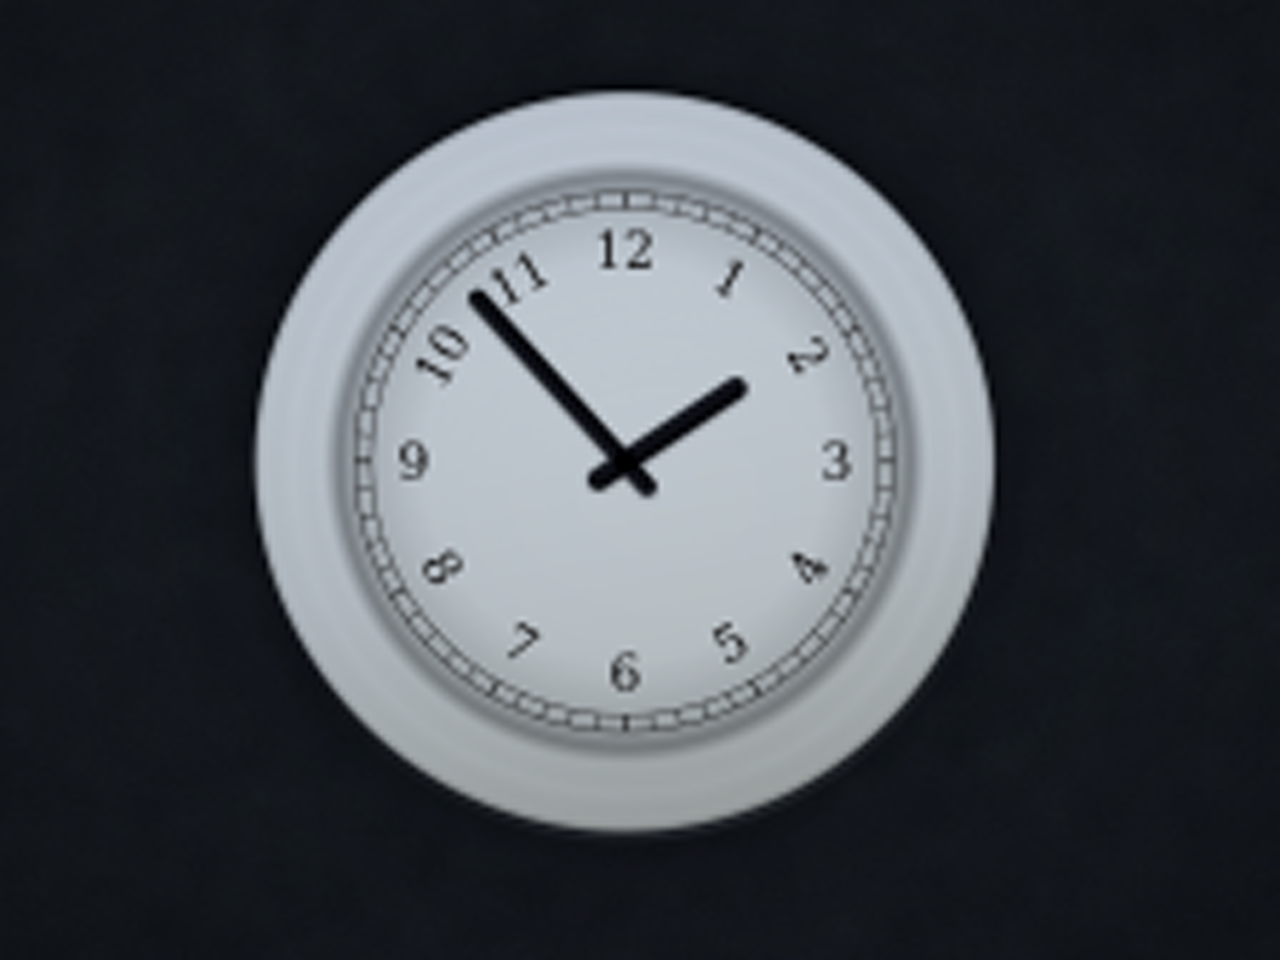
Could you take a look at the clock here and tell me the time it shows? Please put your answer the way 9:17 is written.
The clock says 1:53
